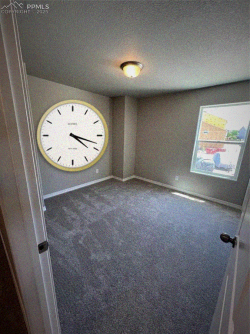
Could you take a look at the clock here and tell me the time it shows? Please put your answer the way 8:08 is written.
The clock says 4:18
